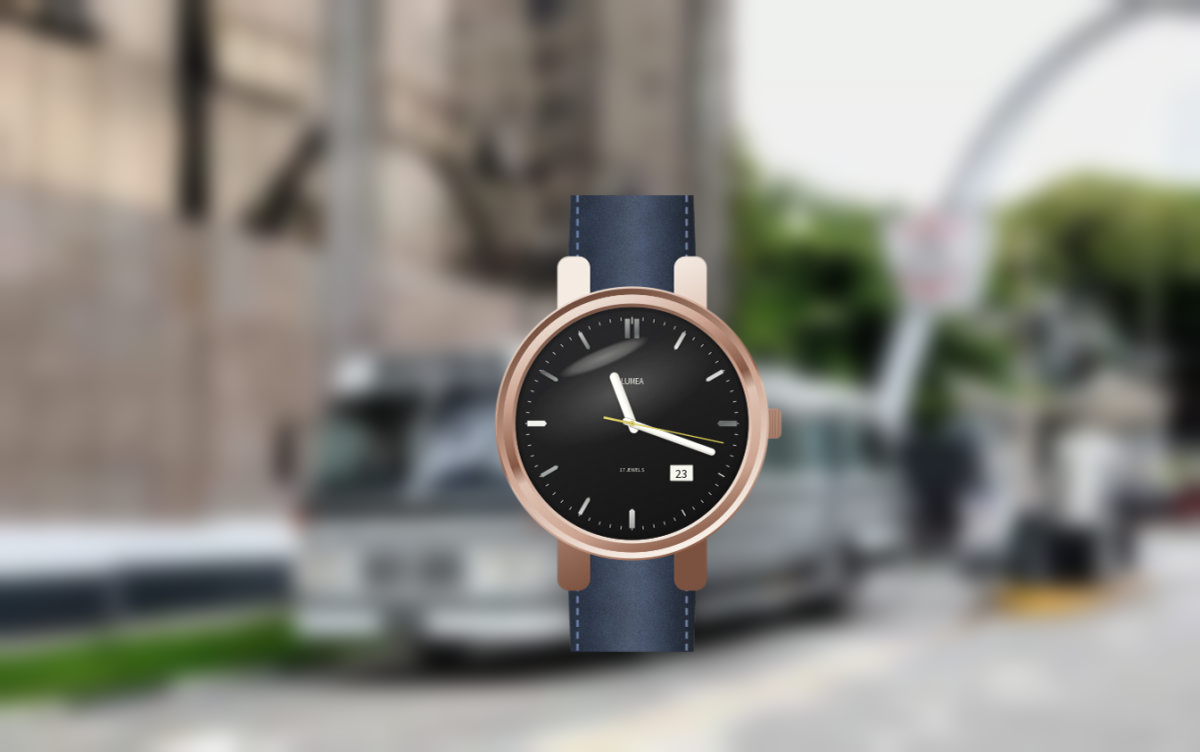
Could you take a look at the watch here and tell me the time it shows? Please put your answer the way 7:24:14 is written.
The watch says 11:18:17
